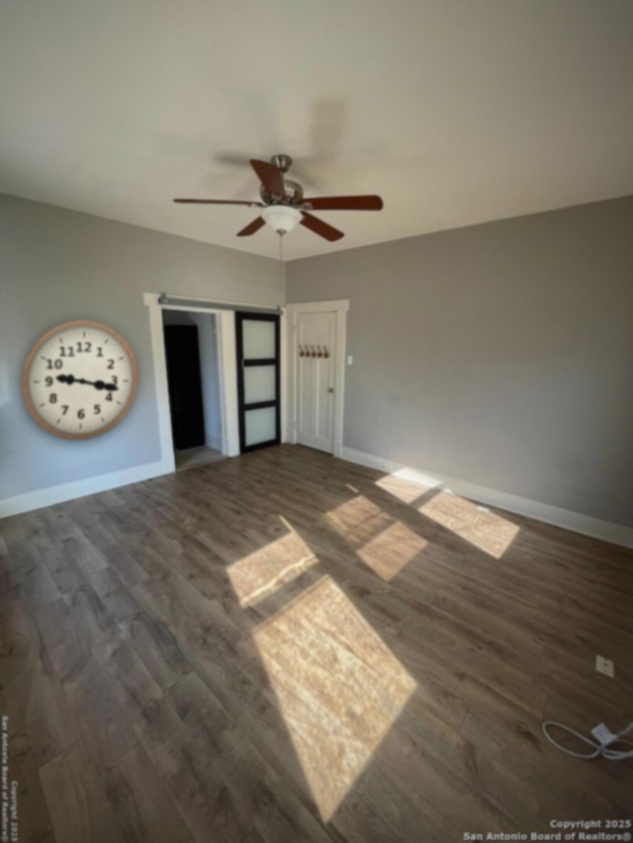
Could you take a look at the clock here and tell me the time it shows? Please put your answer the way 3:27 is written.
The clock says 9:17
